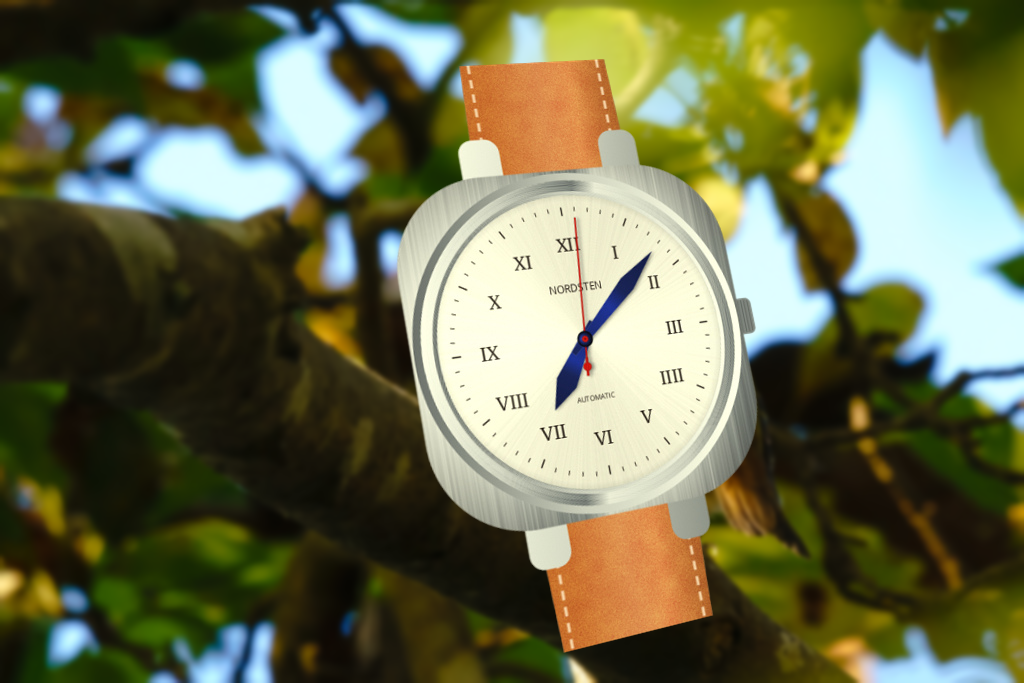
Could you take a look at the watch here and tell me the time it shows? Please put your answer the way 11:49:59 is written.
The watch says 7:08:01
